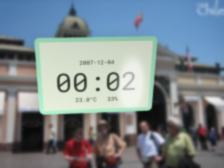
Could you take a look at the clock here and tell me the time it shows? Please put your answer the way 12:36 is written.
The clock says 0:02
